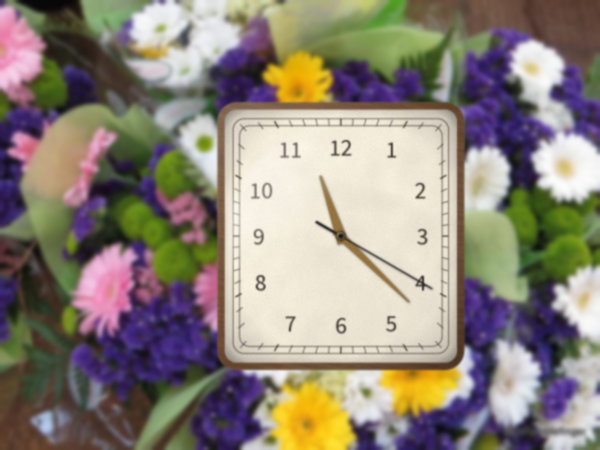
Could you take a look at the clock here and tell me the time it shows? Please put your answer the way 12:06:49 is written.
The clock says 11:22:20
